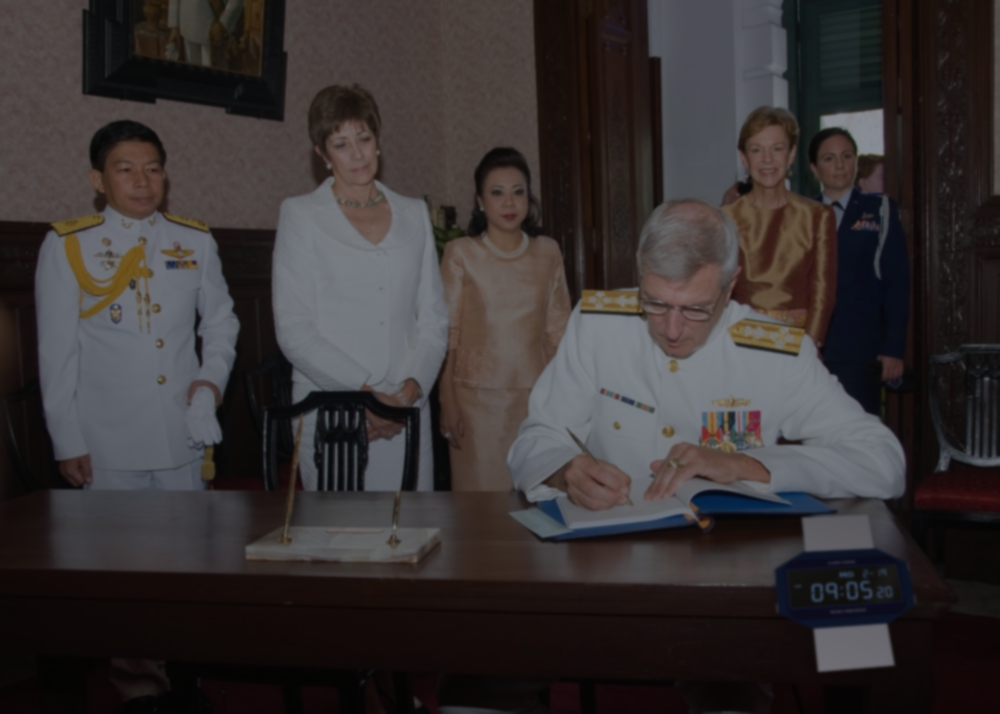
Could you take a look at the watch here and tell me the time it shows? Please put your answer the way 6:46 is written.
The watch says 9:05
